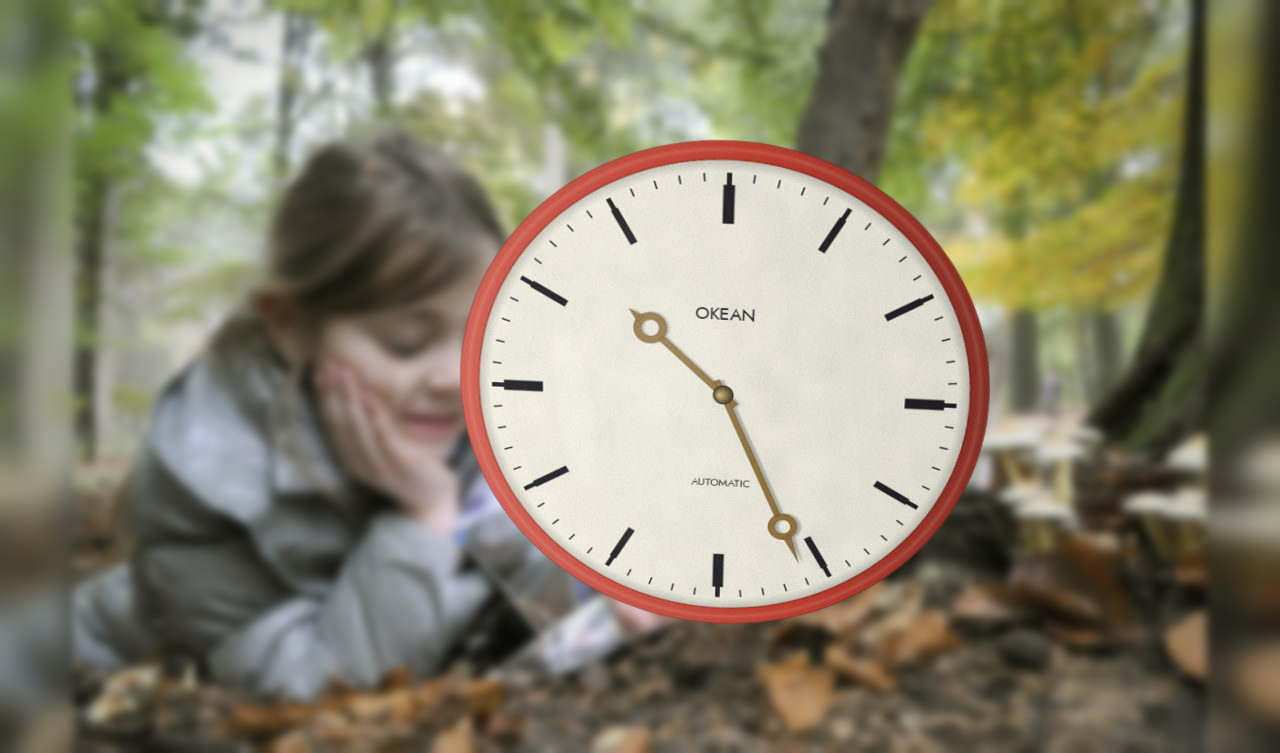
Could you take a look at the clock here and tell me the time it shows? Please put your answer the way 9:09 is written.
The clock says 10:26
